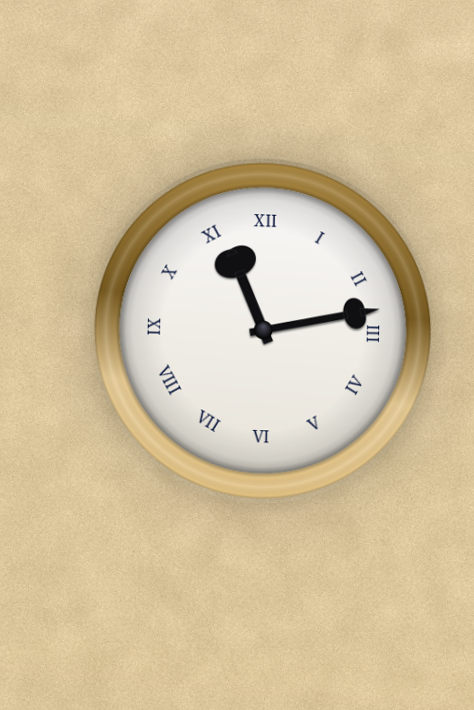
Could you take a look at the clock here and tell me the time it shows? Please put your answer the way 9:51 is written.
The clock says 11:13
